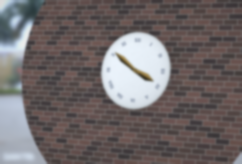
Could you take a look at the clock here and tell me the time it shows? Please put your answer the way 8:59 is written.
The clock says 3:51
